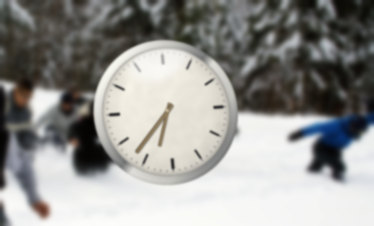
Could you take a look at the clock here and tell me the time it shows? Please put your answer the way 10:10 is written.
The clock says 6:37
